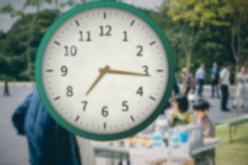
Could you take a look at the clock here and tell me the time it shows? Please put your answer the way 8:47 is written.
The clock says 7:16
